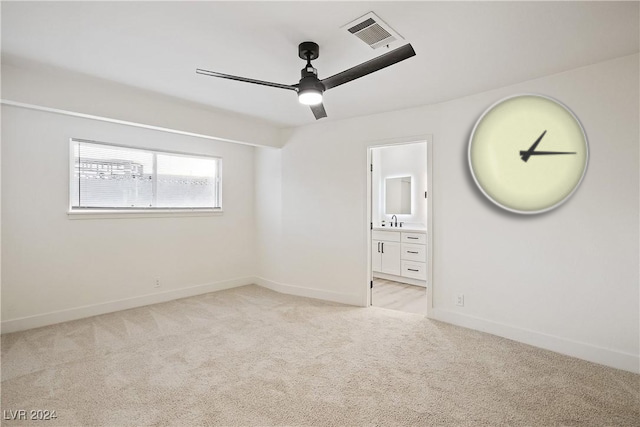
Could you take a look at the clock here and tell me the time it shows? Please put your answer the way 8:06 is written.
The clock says 1:15
